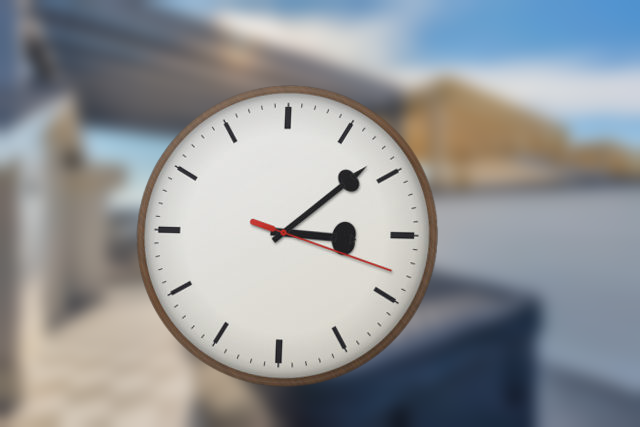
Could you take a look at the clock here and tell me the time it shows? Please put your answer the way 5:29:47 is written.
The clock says 3:08:18
